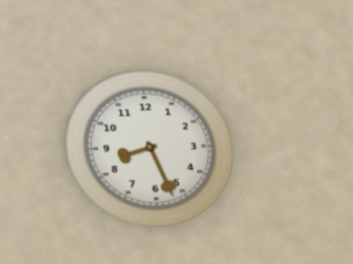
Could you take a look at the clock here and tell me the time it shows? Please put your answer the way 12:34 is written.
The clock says 8:27
